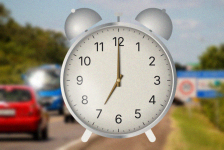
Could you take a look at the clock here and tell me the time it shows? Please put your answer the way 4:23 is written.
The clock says 7:00
